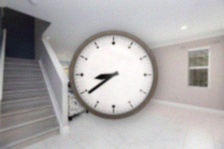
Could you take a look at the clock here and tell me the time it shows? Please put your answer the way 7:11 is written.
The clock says 8:39
